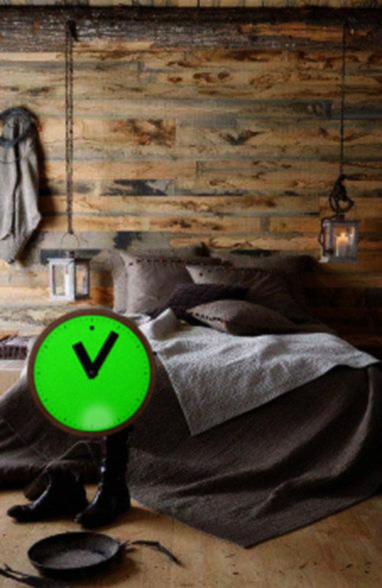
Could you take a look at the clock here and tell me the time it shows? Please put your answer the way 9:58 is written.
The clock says 11:05
